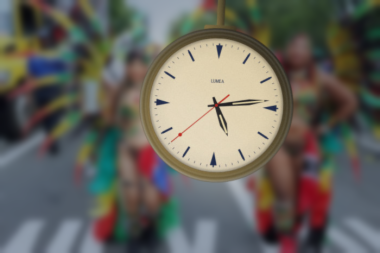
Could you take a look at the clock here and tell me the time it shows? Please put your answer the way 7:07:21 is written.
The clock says 5:13:38
